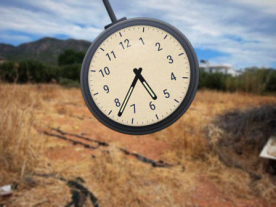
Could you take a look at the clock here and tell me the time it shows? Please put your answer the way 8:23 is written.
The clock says 5:38
